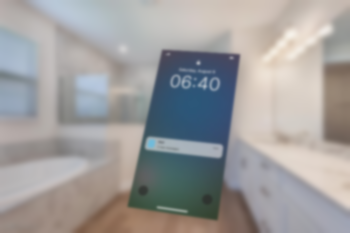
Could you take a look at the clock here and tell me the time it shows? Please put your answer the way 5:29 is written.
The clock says 6:40
